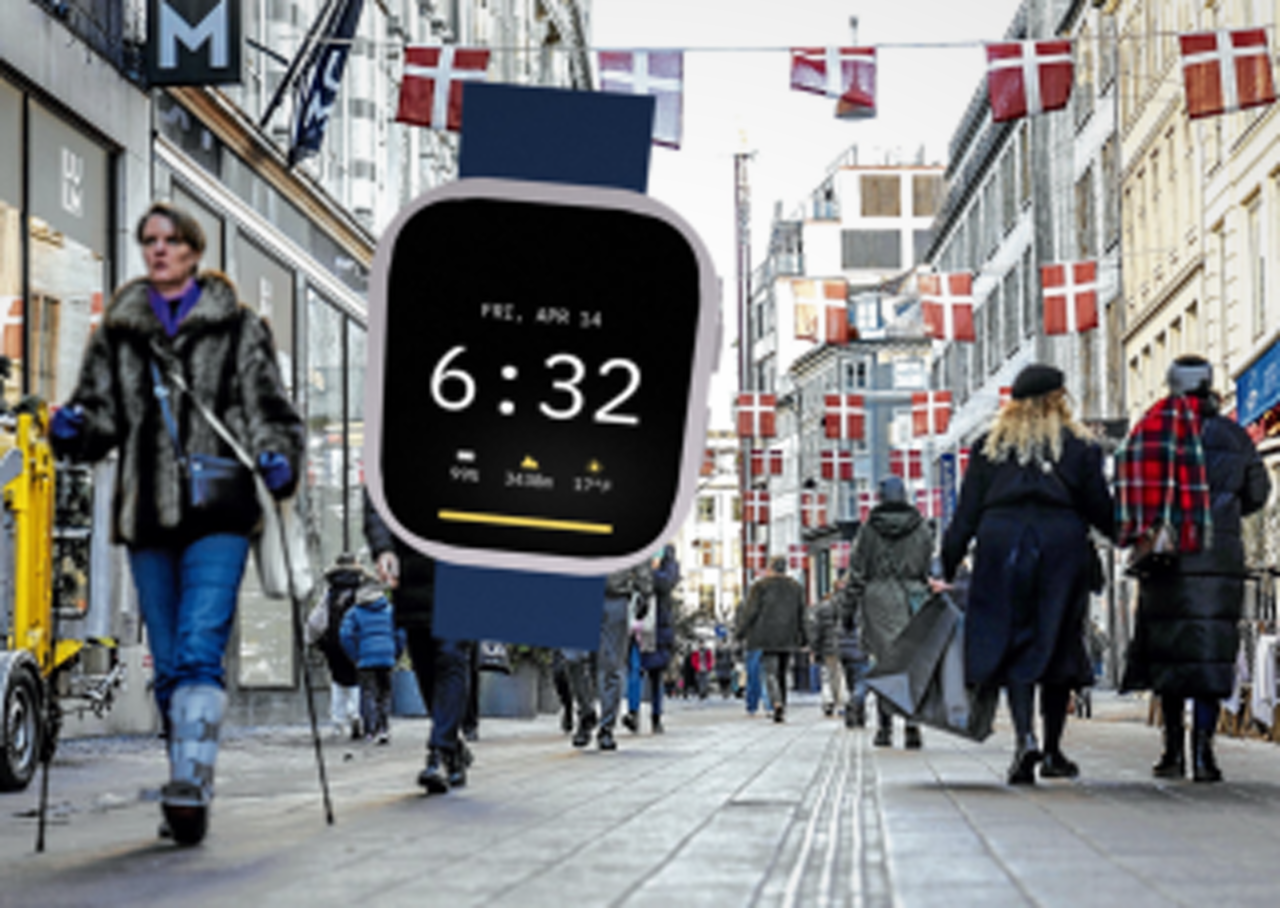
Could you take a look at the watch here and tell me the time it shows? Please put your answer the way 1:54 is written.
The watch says 6:32
